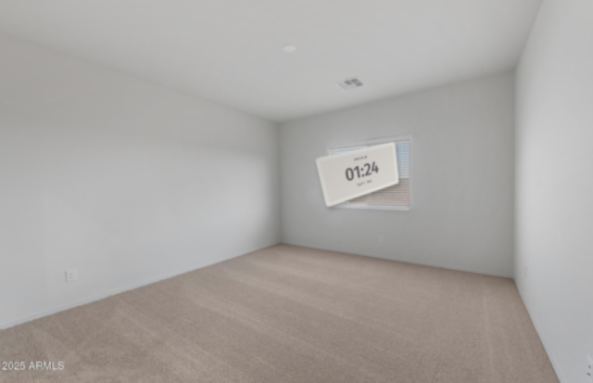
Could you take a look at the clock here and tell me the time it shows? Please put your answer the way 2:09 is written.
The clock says 1:24
